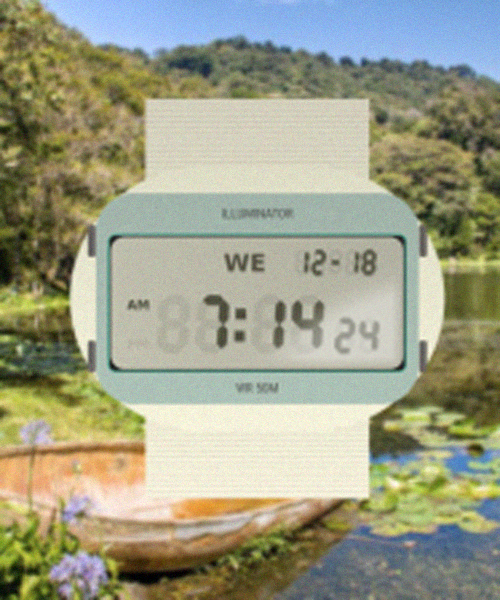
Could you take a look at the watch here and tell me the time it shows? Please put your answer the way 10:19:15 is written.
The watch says 7:14:24
